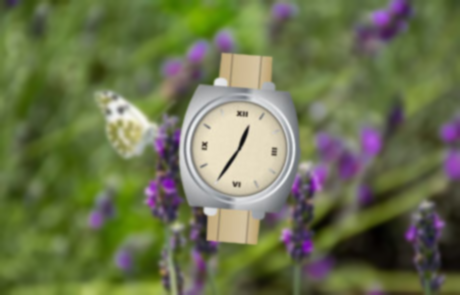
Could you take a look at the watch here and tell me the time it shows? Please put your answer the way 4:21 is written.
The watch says 12:35
